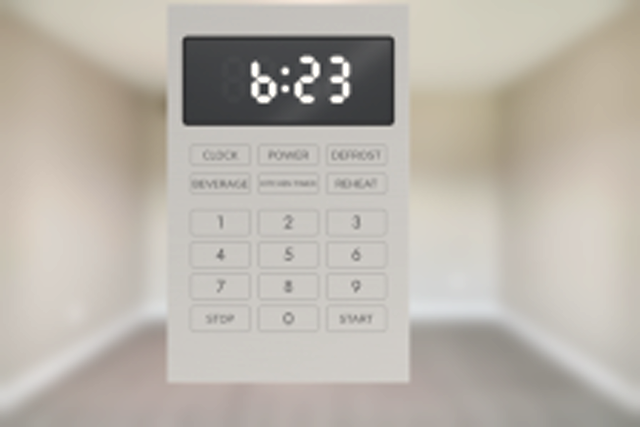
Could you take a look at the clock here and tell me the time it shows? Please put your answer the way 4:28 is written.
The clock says 6:23
